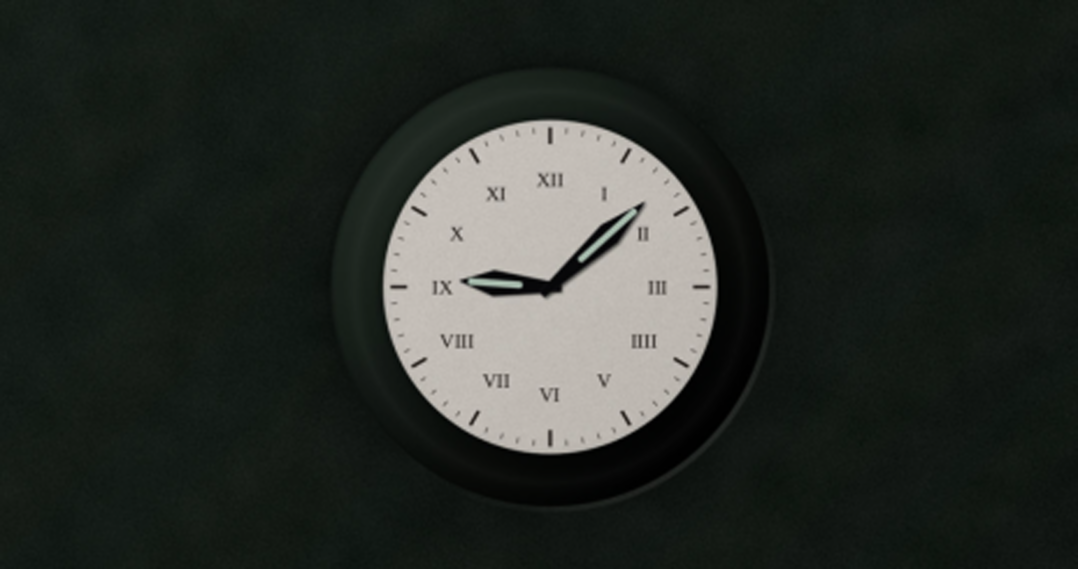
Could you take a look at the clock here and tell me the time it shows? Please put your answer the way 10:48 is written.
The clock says 9:08
